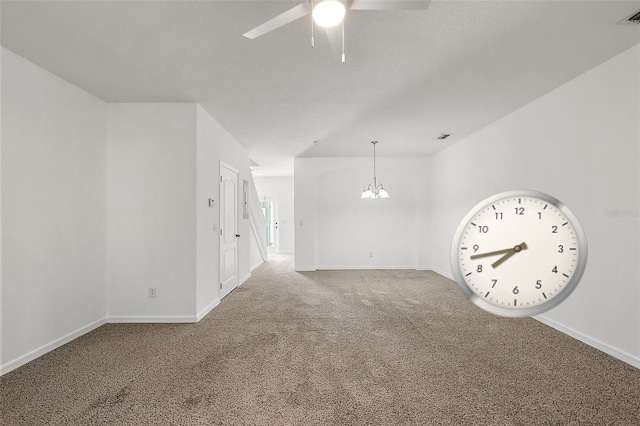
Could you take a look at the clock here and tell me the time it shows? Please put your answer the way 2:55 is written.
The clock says 7:43
